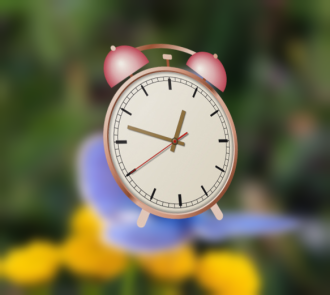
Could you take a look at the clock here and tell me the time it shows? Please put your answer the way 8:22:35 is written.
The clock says 12:47:40
